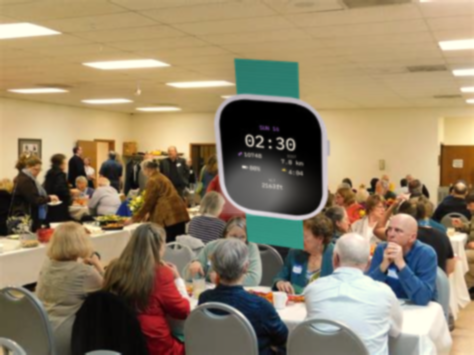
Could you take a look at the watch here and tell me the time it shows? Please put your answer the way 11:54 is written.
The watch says 2:30
